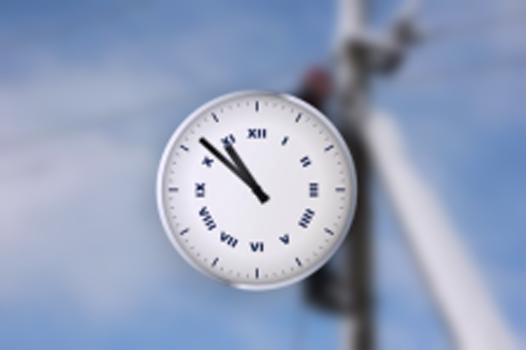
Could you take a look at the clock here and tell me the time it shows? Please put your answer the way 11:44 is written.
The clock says 10:52
